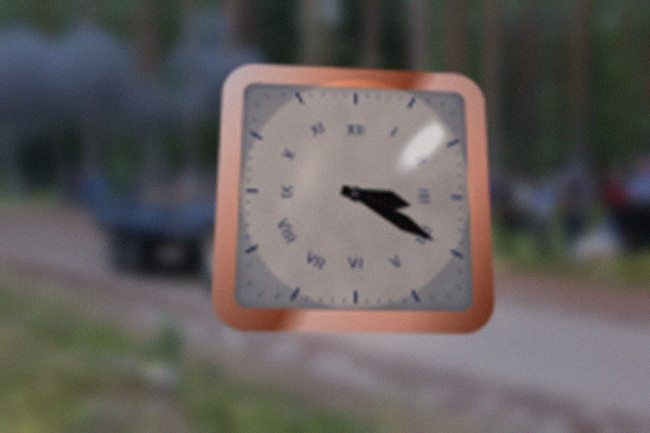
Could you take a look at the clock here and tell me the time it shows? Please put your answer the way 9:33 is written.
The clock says 3:20
